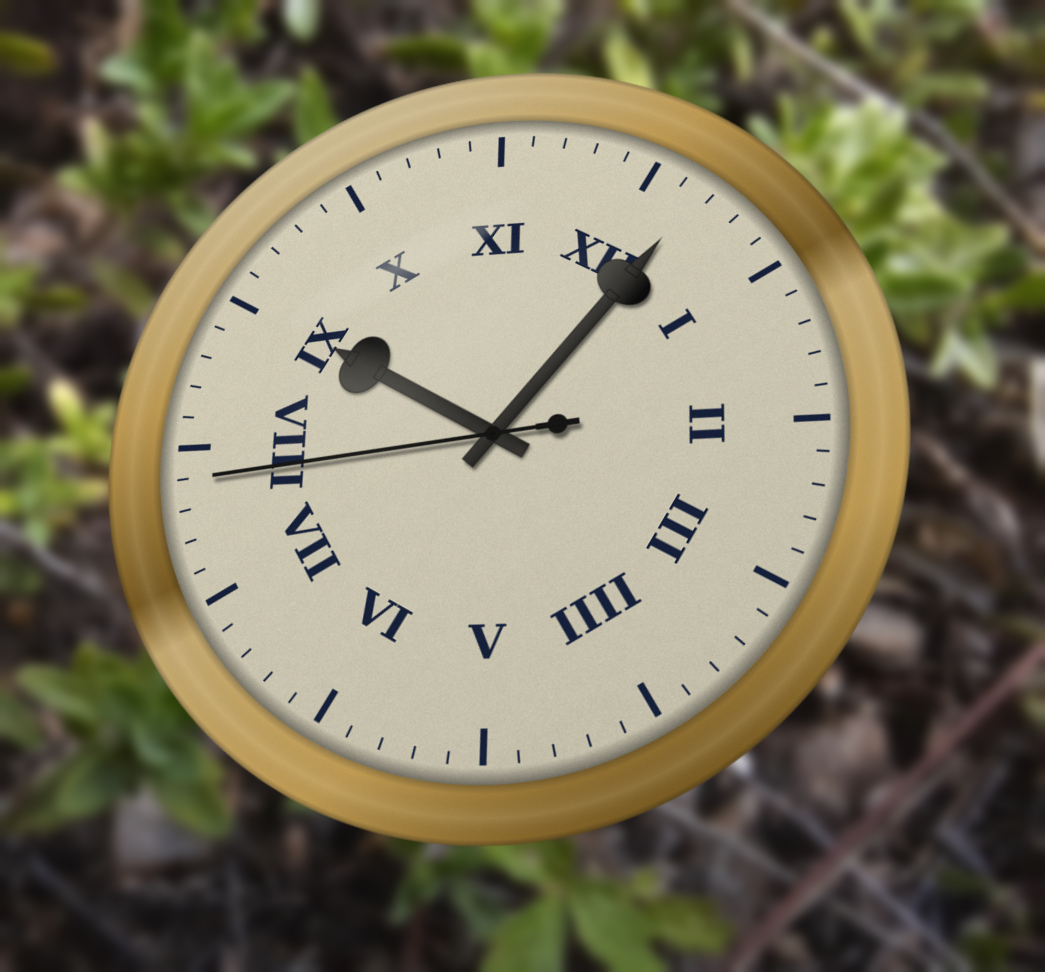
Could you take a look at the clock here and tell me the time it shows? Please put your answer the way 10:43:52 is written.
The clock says 9:01:39
